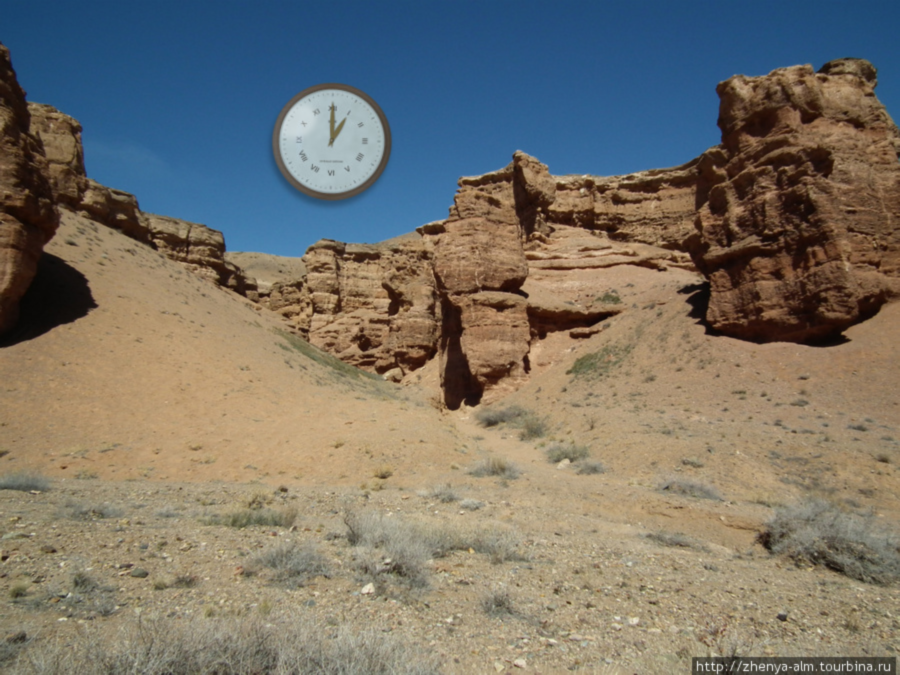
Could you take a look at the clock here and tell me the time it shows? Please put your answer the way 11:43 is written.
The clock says 1:00
